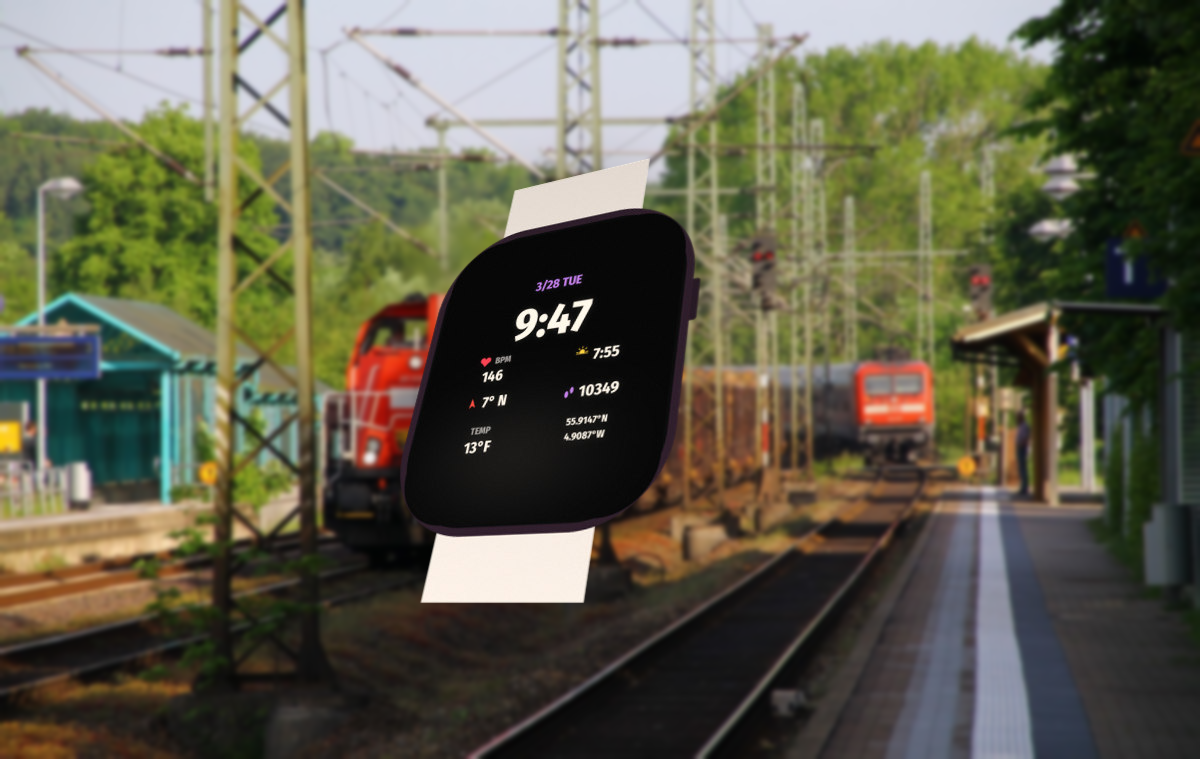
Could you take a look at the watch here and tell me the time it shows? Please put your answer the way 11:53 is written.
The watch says 9:47
